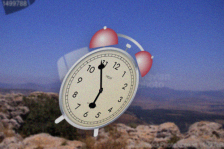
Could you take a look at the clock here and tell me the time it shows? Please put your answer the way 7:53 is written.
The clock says 5:54
